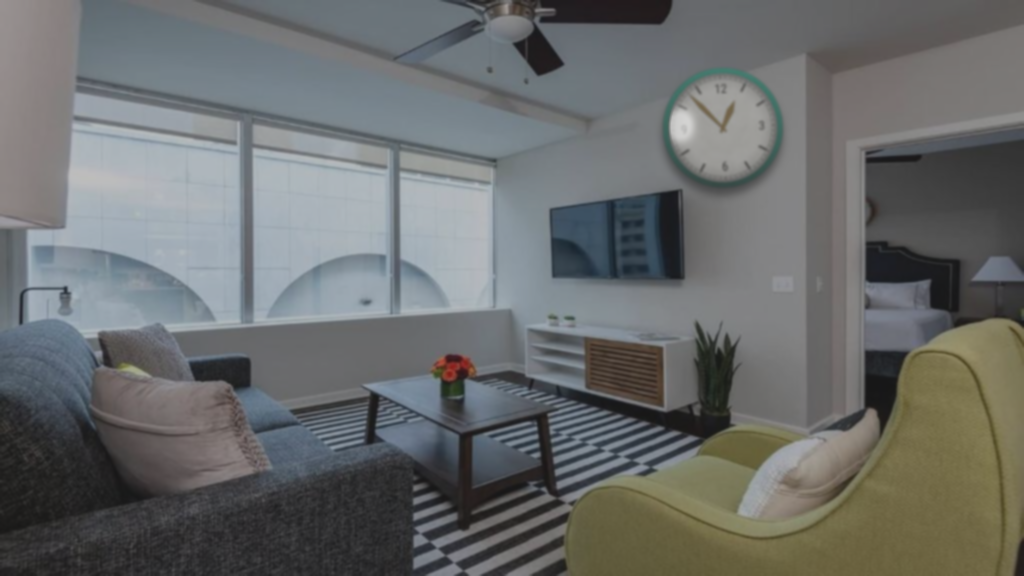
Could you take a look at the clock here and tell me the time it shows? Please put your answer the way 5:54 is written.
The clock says 12:53
